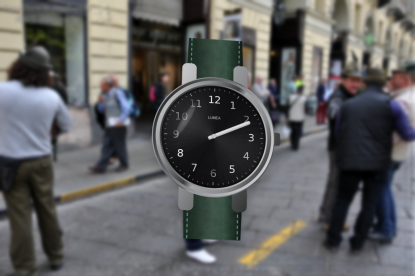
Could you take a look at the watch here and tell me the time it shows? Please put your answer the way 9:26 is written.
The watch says 2:11
